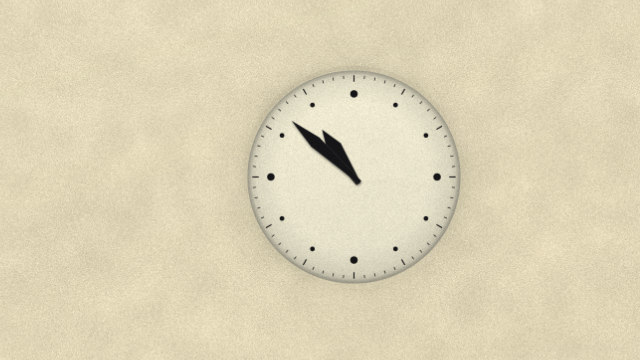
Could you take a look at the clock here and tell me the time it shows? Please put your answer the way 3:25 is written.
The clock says 10:52
